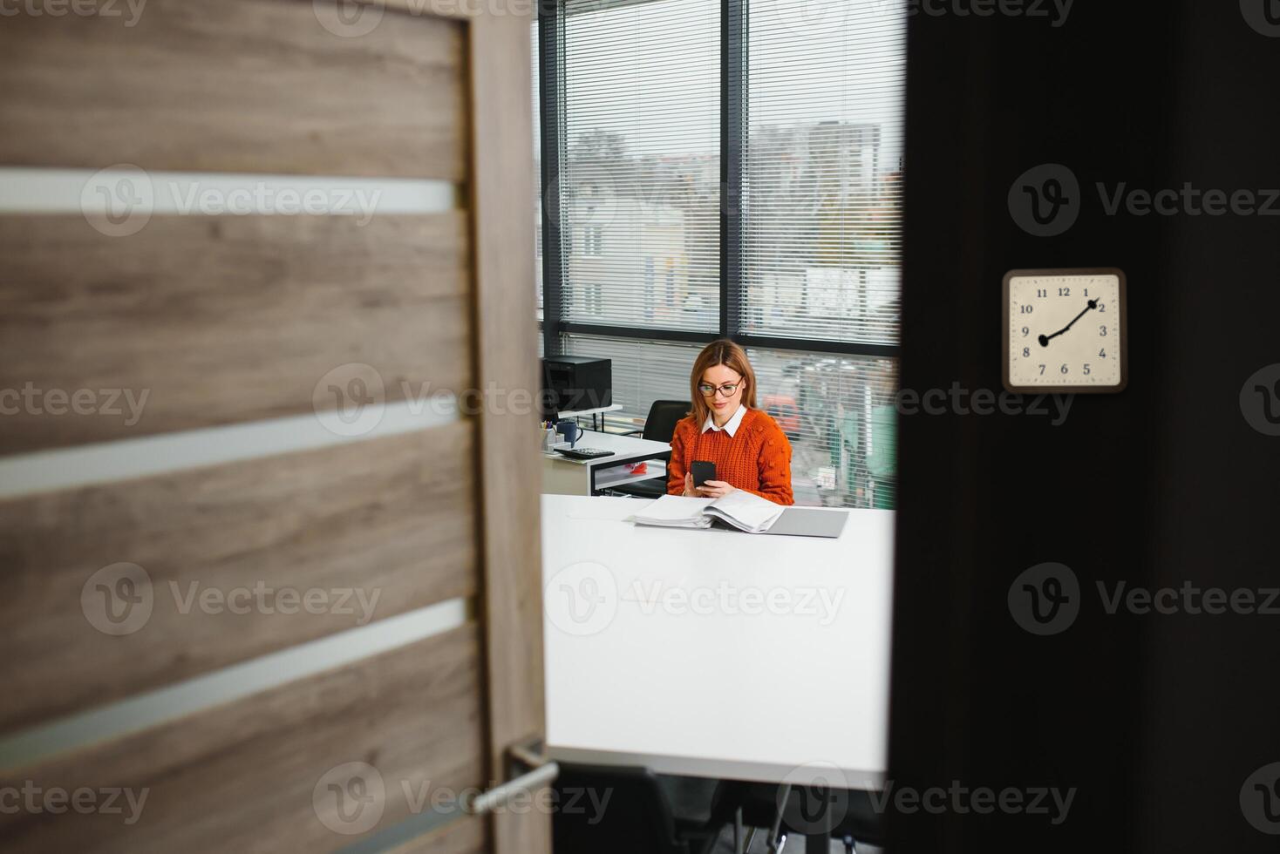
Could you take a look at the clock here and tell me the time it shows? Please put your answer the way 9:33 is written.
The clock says 8:08
